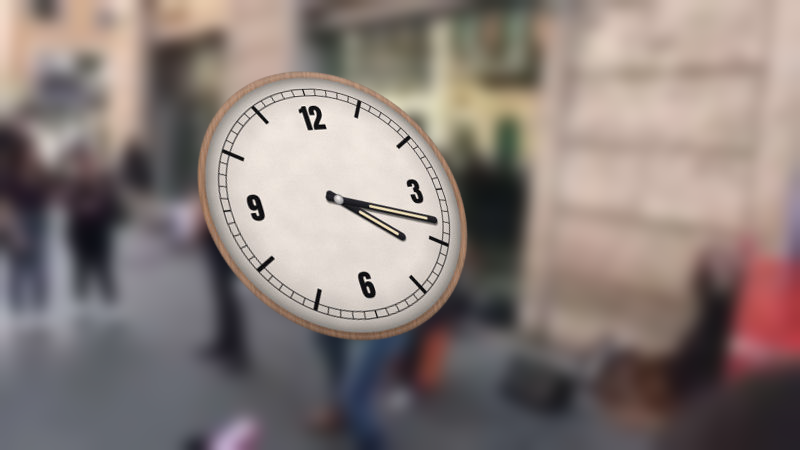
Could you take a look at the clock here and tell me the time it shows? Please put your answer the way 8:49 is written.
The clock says 4:18
